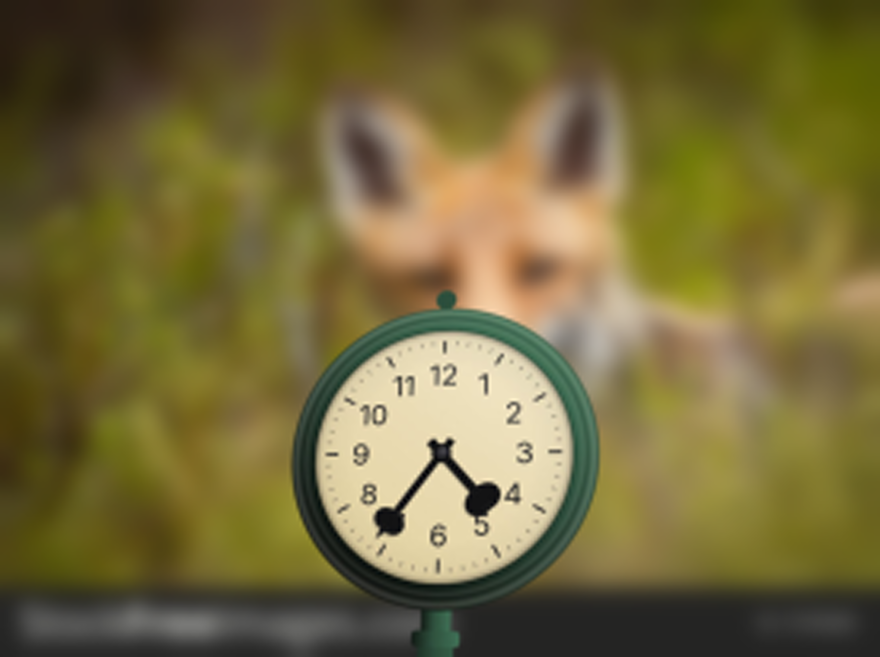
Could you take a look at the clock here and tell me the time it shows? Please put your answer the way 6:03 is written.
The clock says 4:36
